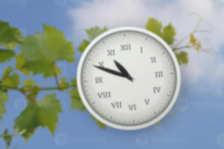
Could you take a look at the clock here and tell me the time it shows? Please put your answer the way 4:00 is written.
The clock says 10:49
